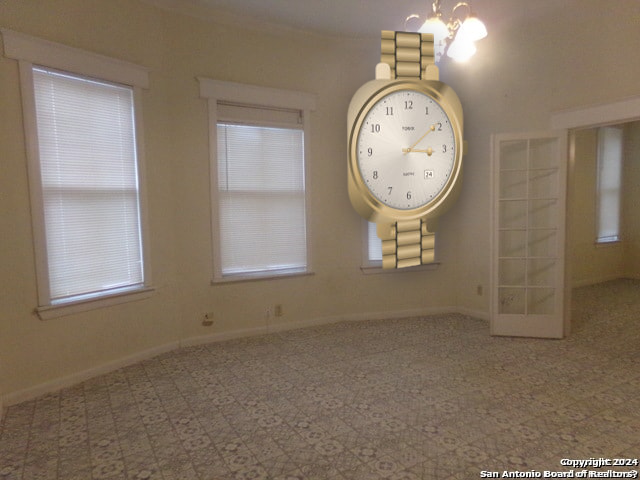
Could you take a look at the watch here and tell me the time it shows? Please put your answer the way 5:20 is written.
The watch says 3:09
